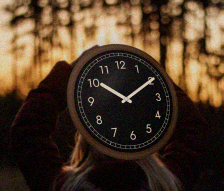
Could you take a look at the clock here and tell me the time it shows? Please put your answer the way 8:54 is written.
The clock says 10:10
